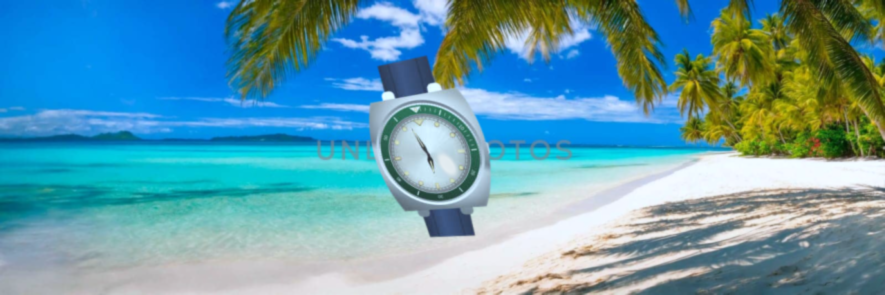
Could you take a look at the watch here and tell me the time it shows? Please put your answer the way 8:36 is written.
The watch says 5:57
